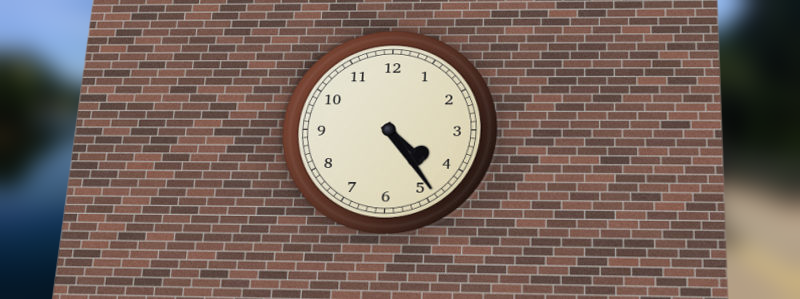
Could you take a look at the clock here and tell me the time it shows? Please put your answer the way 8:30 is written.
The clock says 4:24
